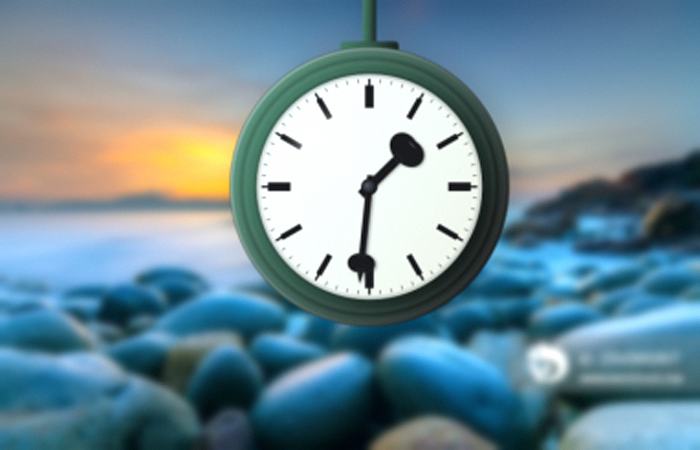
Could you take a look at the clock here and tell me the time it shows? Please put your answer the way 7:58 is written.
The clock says 1:31
